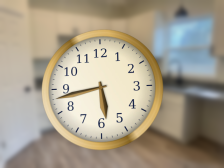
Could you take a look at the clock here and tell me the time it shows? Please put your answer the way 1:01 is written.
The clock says 5:43
